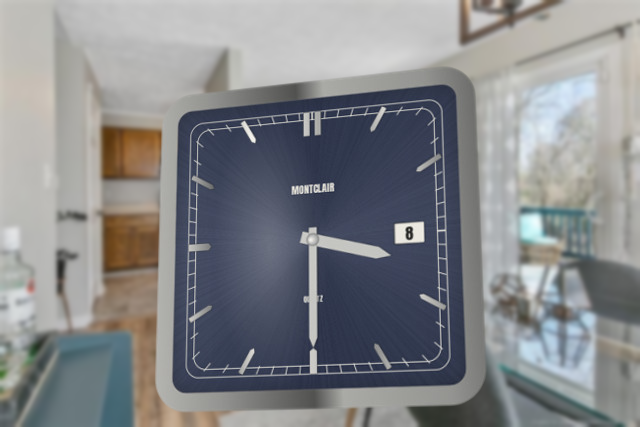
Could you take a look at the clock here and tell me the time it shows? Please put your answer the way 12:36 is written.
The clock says 3:30
